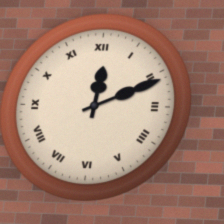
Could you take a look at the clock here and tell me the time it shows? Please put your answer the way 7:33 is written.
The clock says 12:11
